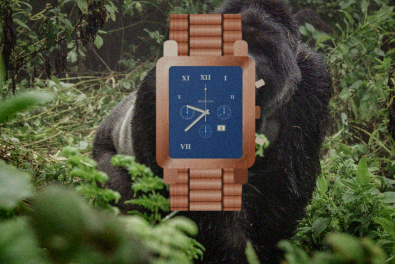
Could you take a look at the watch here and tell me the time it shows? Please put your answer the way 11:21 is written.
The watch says 9:38
